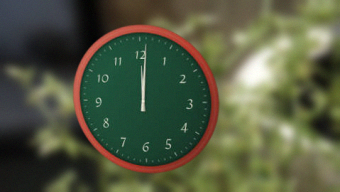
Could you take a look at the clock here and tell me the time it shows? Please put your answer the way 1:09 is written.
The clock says 12:01
